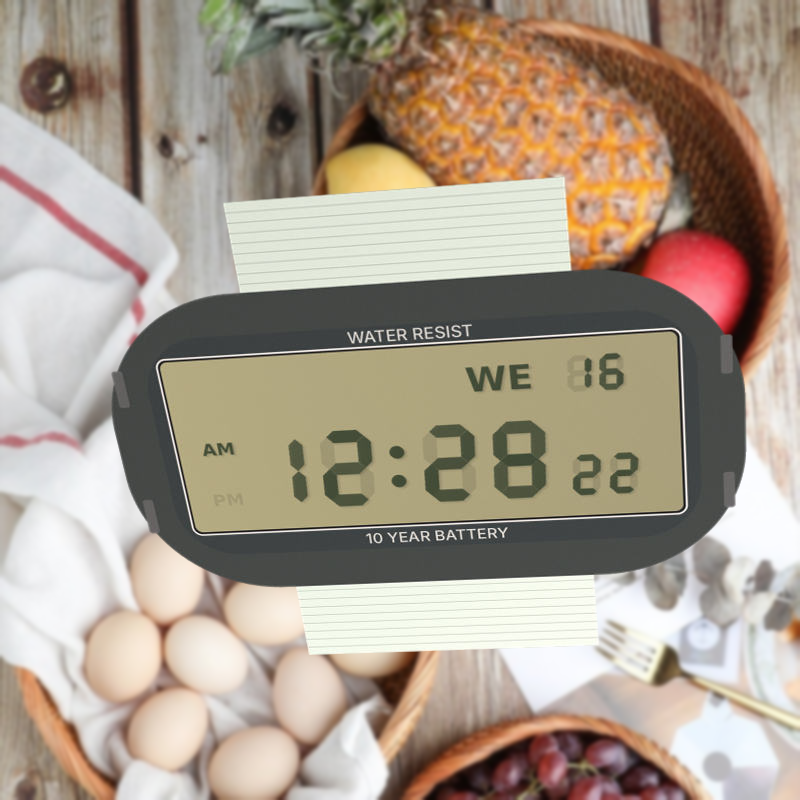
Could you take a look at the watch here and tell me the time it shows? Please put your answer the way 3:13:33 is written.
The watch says 12:28:22
